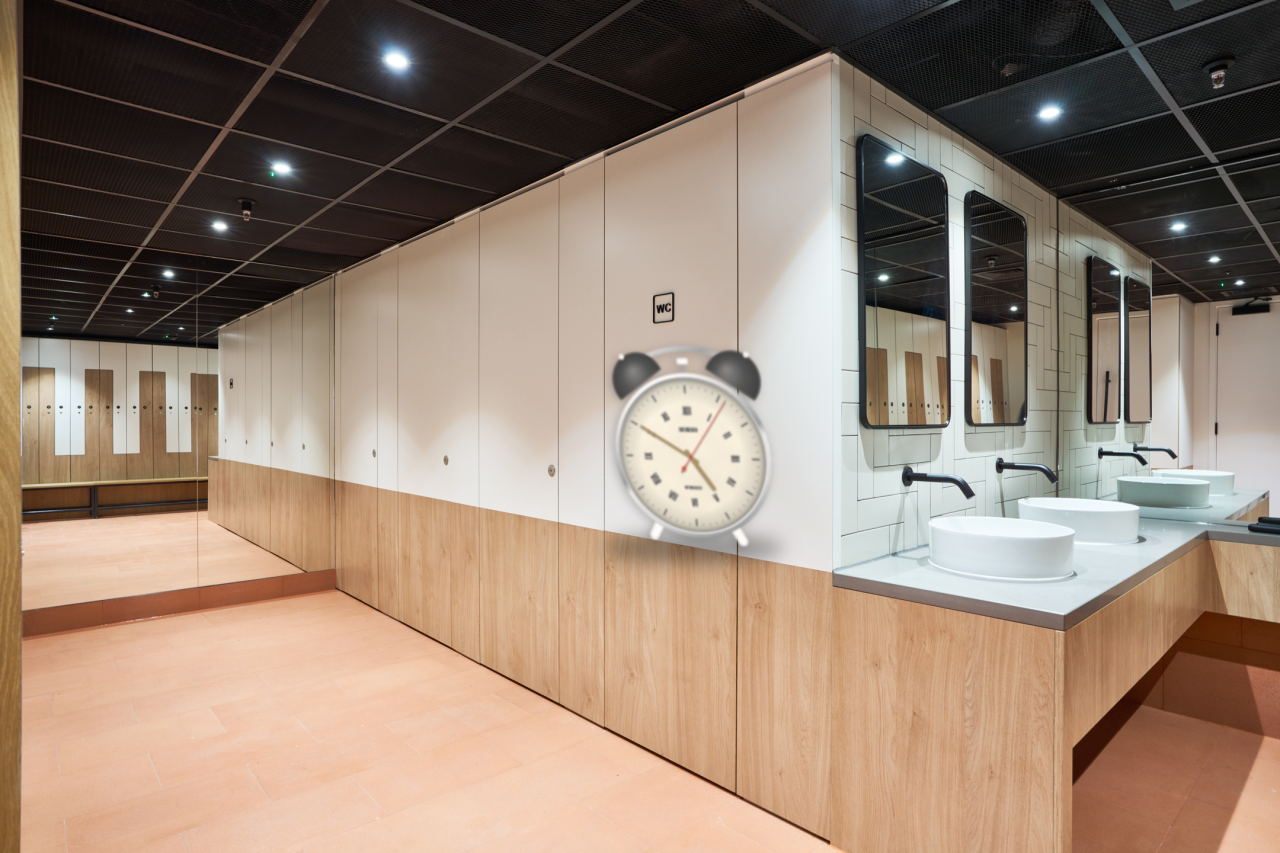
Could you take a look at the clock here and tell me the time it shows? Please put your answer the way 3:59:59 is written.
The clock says 4:50:06
